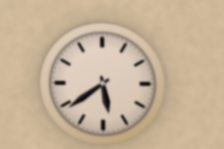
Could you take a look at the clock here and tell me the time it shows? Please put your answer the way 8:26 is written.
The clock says 5:39
